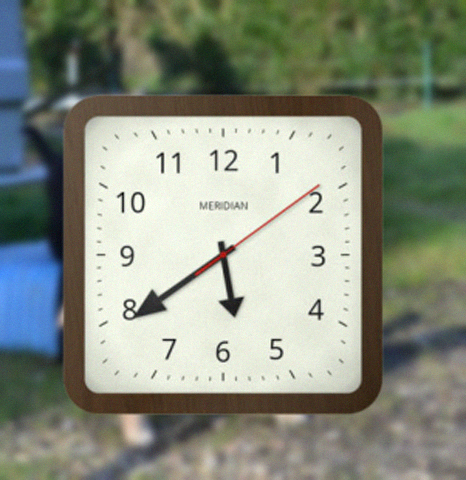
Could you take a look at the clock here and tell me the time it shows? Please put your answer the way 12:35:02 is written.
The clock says 5:39:09
